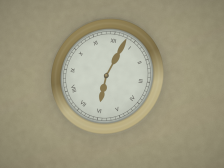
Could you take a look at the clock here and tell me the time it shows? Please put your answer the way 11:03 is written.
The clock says 6:03
